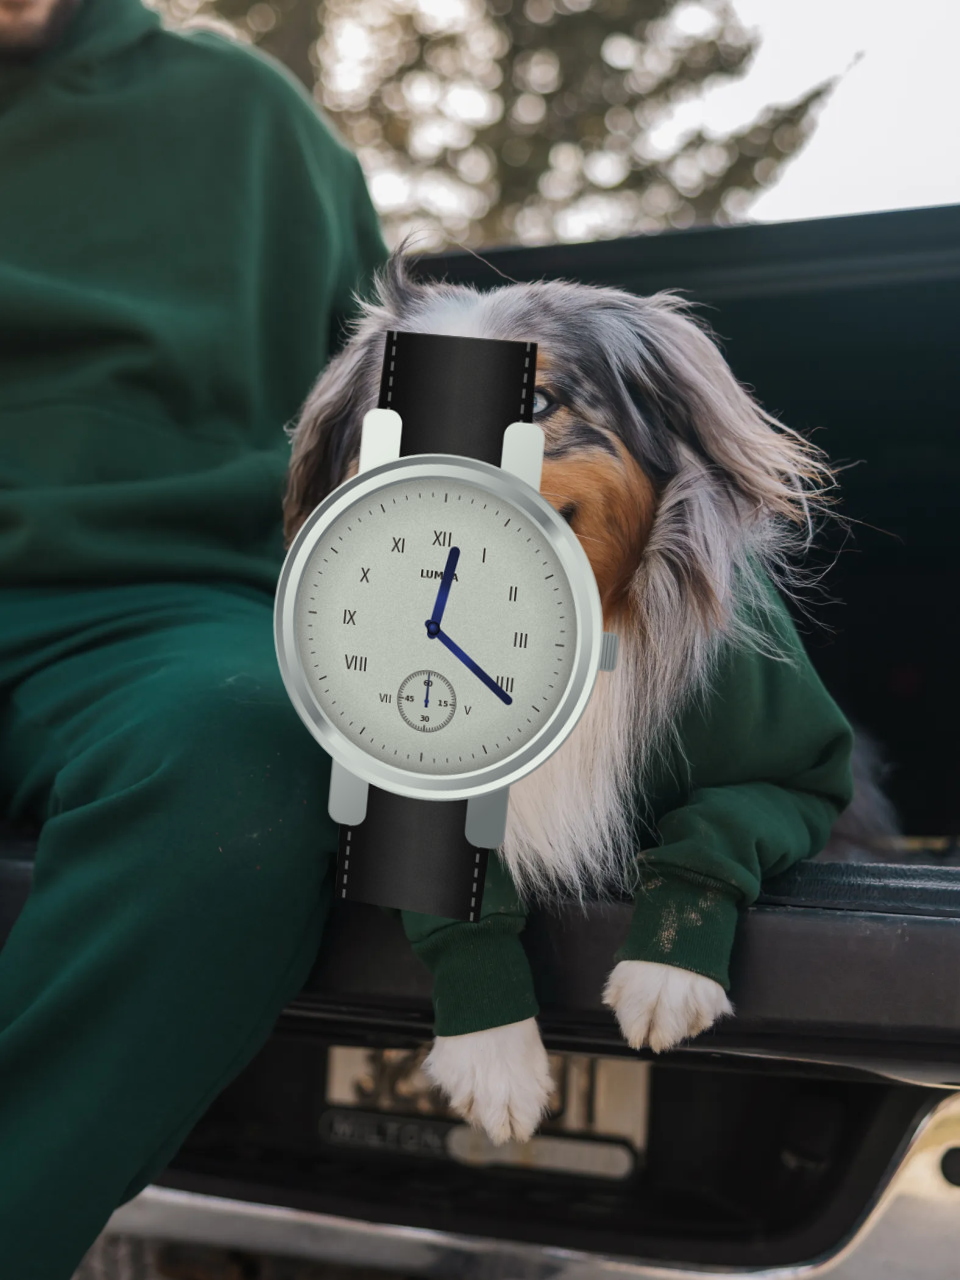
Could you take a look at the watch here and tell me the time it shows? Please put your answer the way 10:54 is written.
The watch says 12:21
